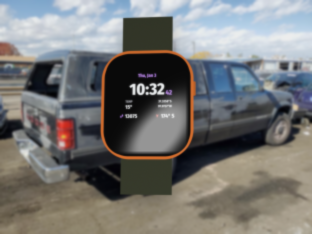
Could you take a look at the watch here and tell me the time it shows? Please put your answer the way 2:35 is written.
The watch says 10:32
